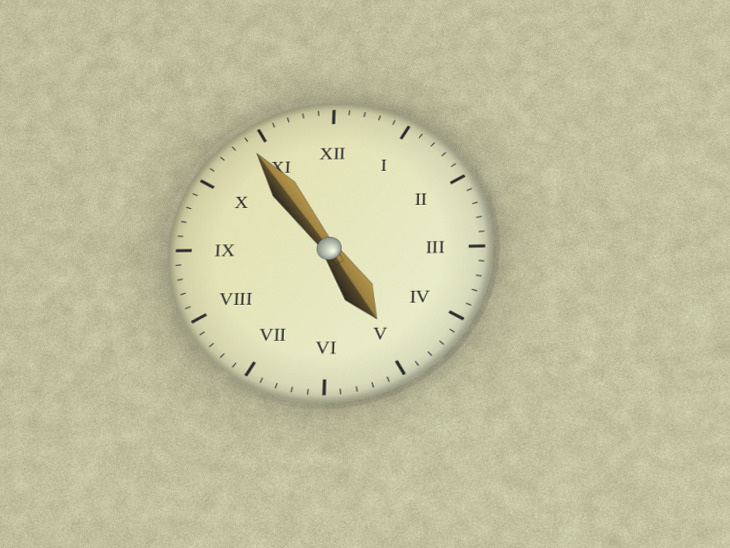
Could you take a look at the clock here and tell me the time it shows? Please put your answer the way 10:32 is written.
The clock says 4:54
